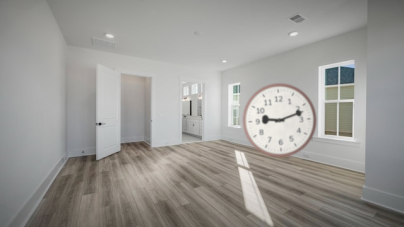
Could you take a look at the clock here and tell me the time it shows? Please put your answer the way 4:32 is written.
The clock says 9:12
